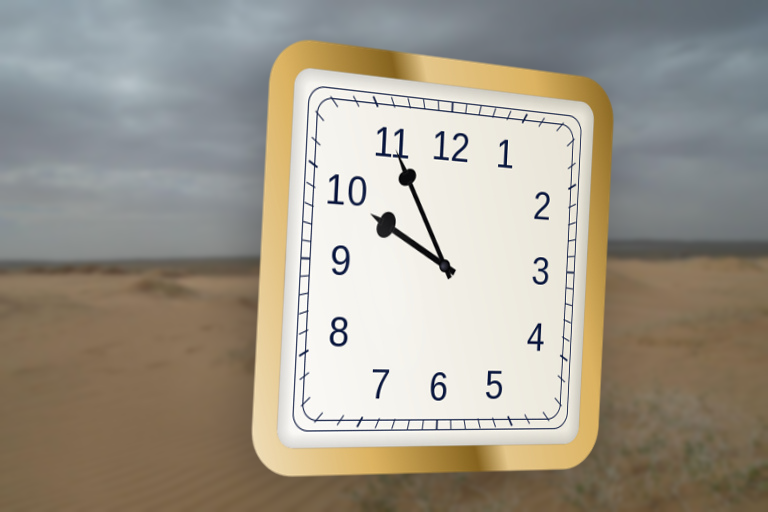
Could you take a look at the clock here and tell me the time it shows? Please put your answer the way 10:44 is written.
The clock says 9:55
